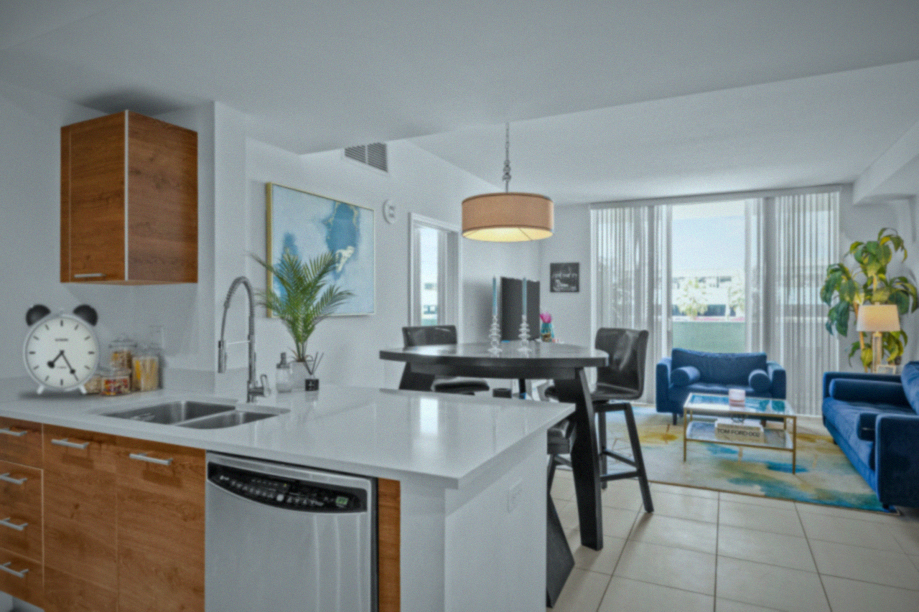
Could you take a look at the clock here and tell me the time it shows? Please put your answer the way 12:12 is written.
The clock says 7:25
